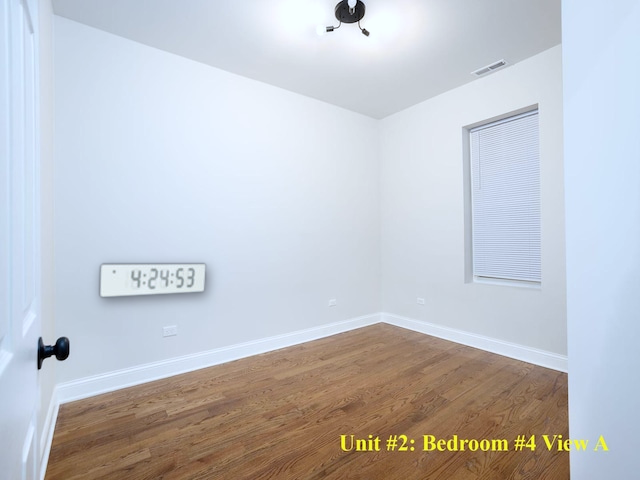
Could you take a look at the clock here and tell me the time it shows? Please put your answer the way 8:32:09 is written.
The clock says 4:24:53
